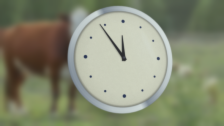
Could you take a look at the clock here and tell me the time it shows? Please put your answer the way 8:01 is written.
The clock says 11:54
